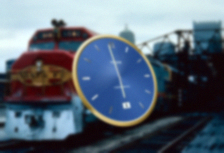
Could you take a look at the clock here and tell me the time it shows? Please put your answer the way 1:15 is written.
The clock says 5:59
